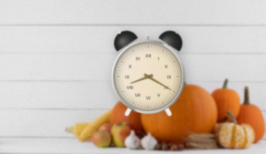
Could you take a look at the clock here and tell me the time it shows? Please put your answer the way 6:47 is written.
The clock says 8:20
